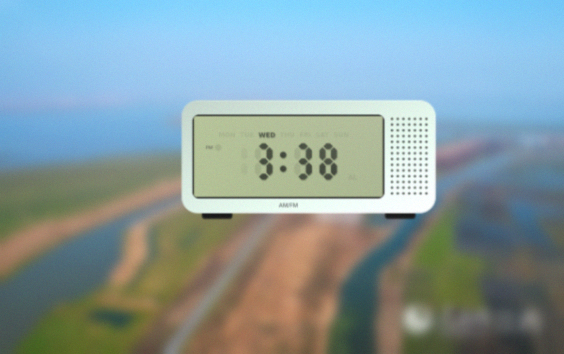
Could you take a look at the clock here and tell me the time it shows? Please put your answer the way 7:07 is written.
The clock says 3:38
